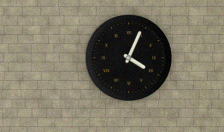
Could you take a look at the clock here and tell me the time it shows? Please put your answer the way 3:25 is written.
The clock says 4:04
